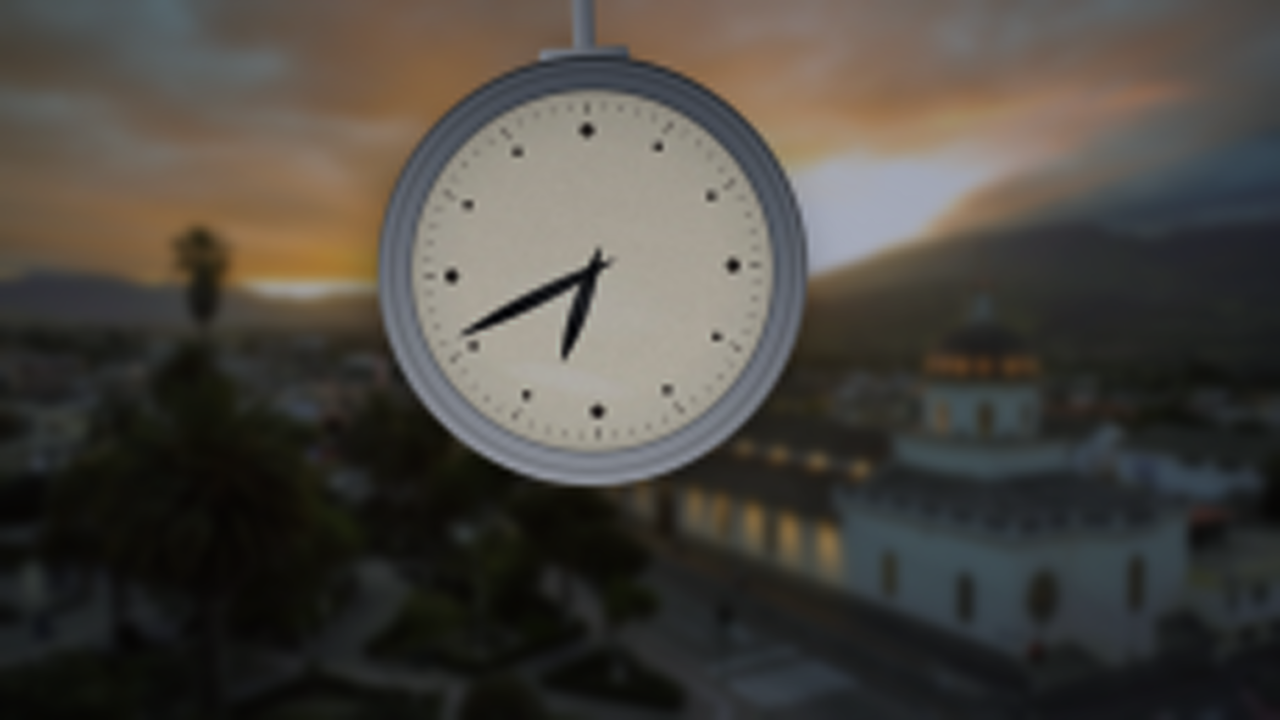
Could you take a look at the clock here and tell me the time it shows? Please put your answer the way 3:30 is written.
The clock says 6:41
